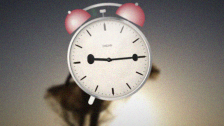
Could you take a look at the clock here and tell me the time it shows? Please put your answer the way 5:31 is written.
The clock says 9:15
